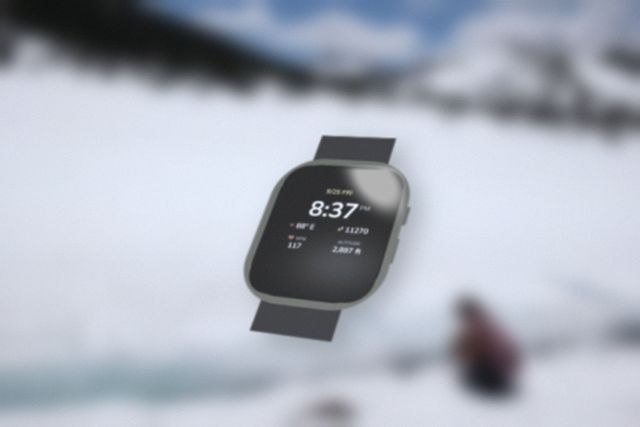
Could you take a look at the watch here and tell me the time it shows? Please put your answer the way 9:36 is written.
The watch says 8:37
